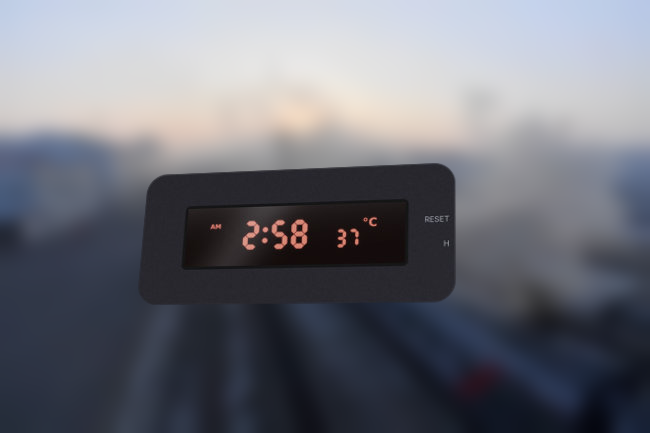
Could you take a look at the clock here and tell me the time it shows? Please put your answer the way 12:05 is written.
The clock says 2:58
